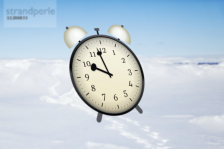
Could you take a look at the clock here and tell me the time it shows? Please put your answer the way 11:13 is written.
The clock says 9:58
